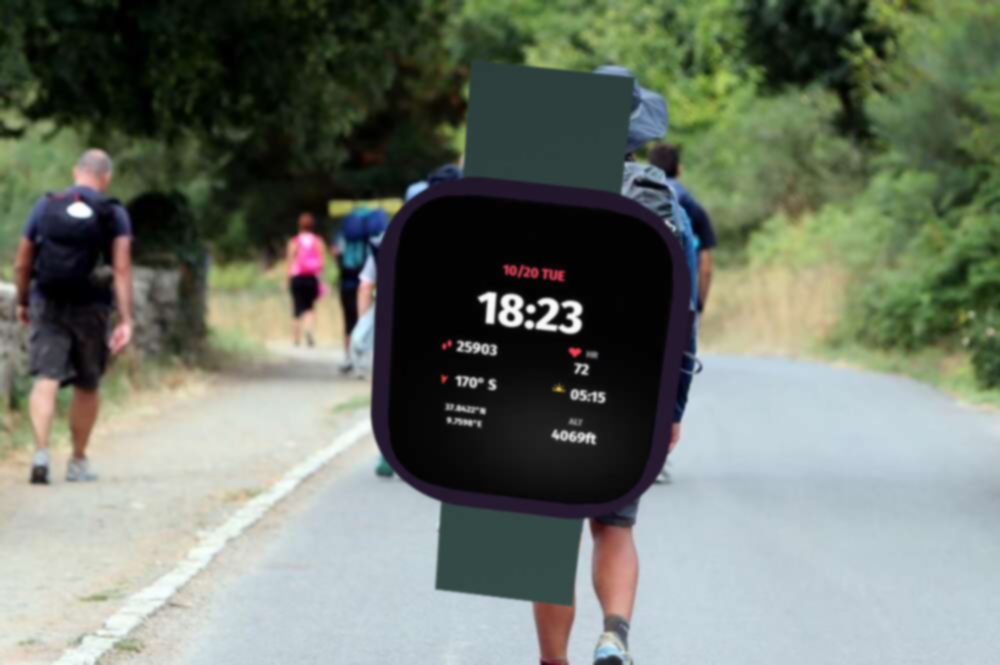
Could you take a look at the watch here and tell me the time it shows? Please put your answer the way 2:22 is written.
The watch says 18:23
